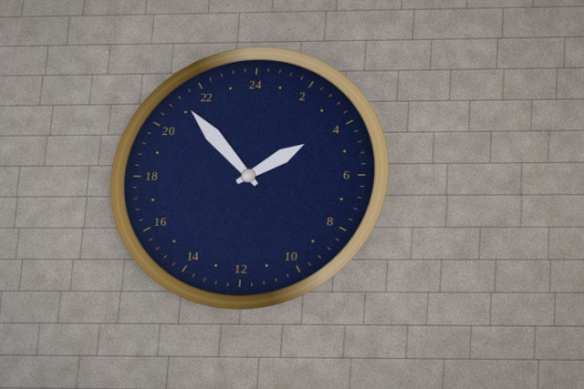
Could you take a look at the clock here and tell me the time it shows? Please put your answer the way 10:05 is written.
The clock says 3:53
